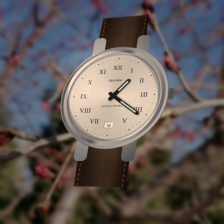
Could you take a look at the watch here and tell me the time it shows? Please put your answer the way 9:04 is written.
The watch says 1:21
